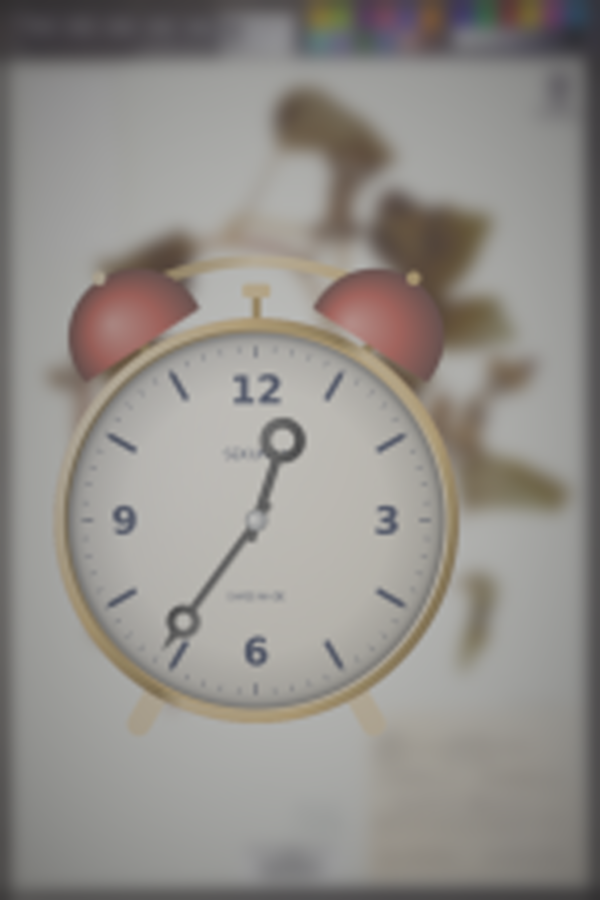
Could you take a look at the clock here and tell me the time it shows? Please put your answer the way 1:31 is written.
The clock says 12:36
